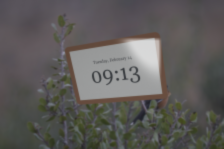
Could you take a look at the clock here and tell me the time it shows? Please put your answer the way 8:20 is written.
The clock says 9:13
